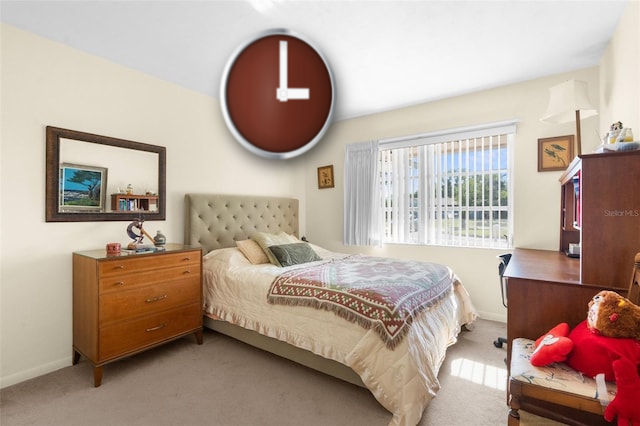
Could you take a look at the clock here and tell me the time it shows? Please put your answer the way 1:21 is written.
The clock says 3:00
